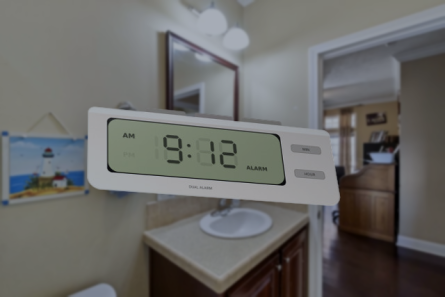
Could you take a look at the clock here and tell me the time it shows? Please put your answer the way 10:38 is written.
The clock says 9:12
